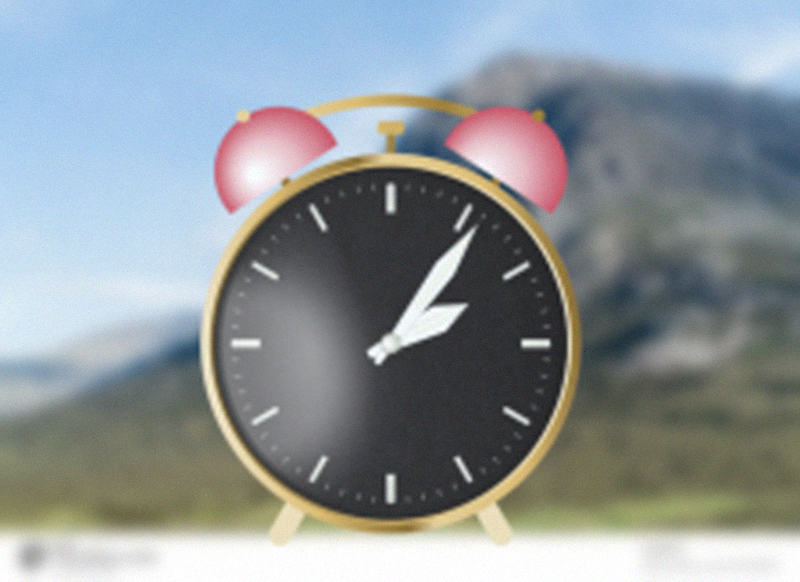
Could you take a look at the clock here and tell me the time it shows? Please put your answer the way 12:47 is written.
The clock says 2:06
